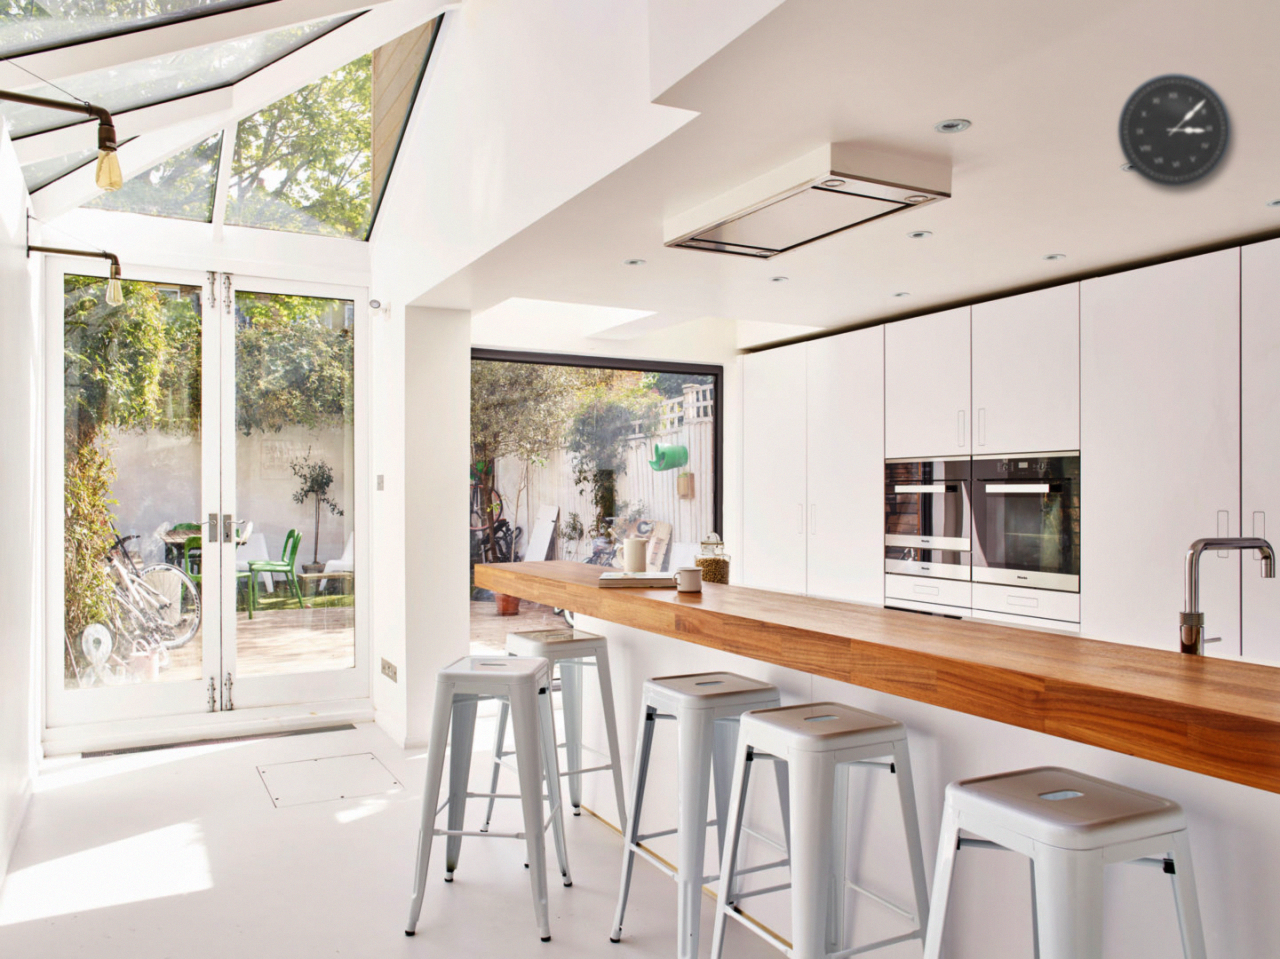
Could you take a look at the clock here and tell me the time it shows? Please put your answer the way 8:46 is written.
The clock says 3:08
